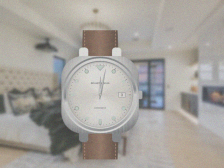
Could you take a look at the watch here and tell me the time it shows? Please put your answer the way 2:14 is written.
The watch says 12:02
